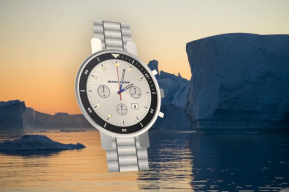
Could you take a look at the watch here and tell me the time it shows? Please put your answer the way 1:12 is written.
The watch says 2:03
